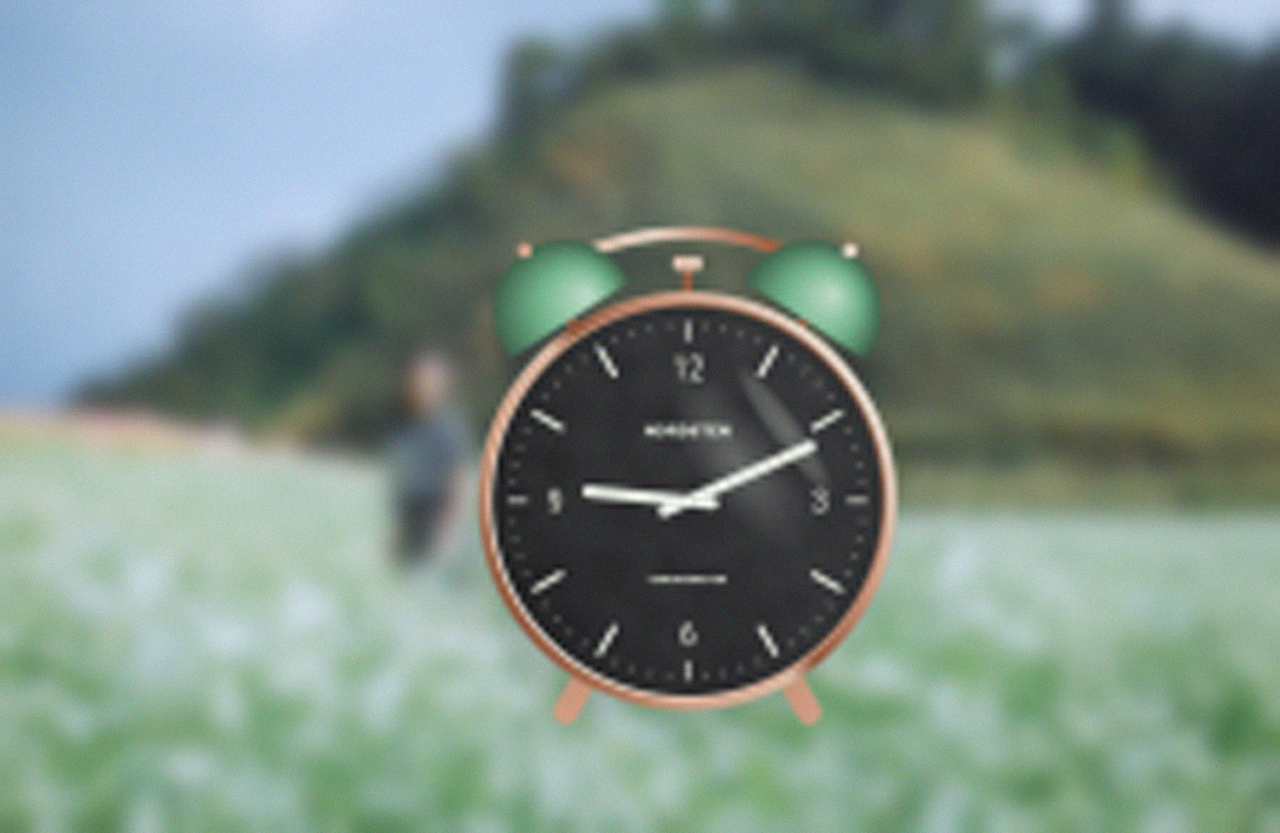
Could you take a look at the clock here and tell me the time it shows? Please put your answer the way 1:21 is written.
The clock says 9:11
